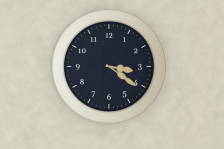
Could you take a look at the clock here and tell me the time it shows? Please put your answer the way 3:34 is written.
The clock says 3:21
